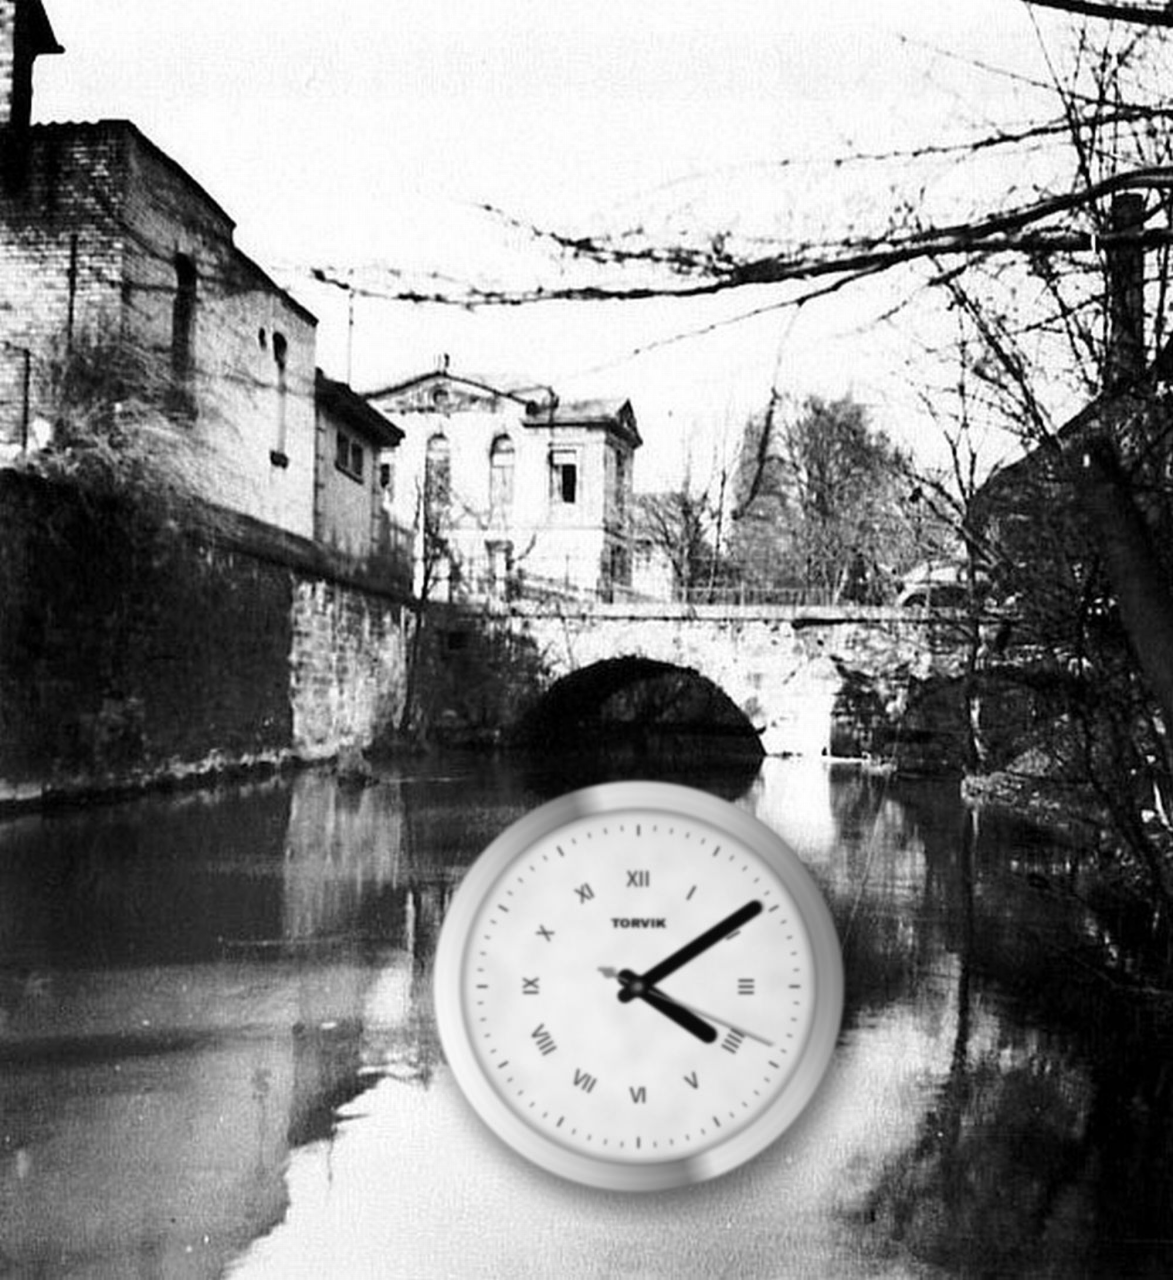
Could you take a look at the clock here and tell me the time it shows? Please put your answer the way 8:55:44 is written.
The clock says 4:09:19
